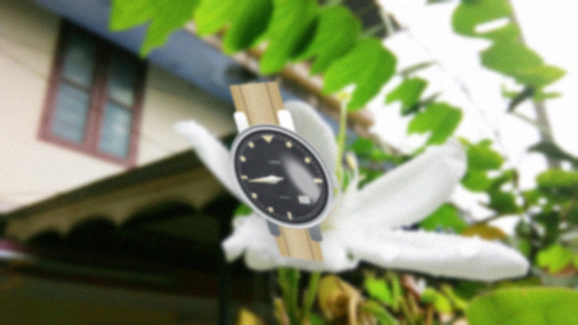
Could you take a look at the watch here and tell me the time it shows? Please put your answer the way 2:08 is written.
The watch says 8:44
